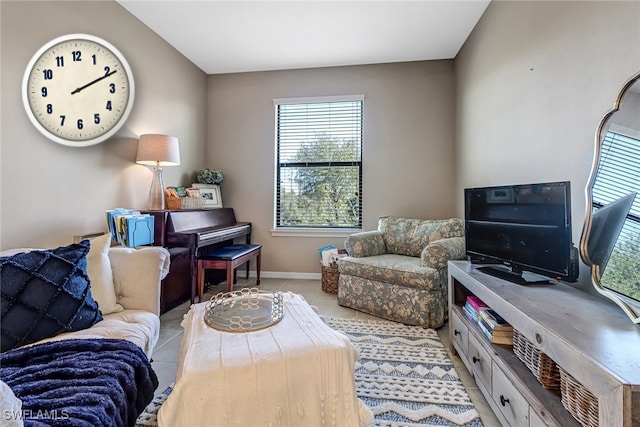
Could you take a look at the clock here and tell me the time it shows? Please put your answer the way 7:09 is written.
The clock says 2:11
